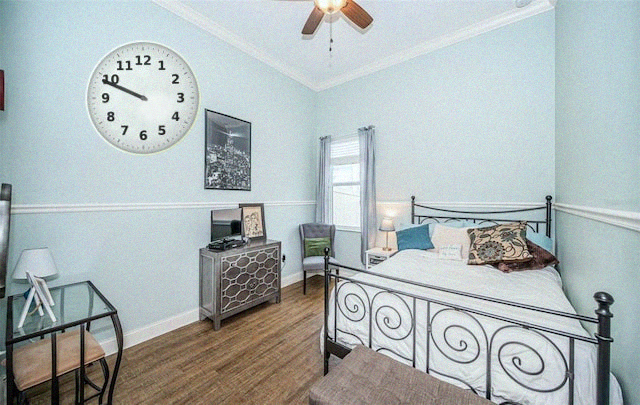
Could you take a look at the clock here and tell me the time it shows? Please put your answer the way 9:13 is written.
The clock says 9:49
